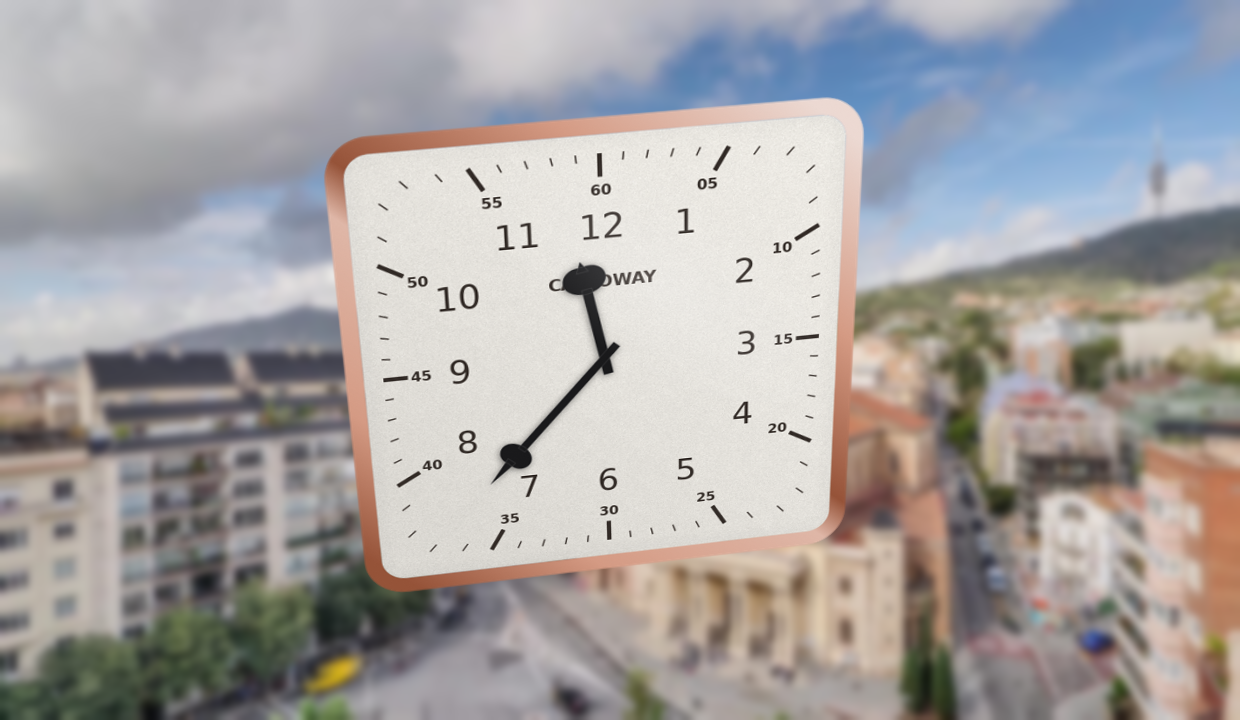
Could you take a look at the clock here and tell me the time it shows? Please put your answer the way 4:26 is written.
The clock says 11:37
